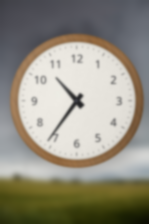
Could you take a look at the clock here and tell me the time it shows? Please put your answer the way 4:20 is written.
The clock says 10:36
